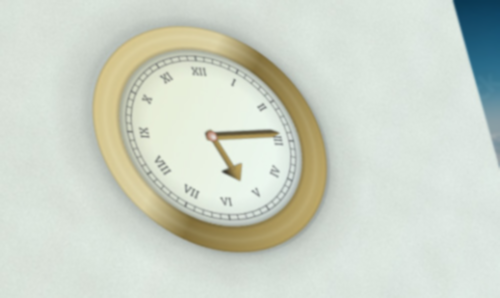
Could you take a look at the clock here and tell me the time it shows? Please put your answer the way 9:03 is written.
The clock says 5:14
